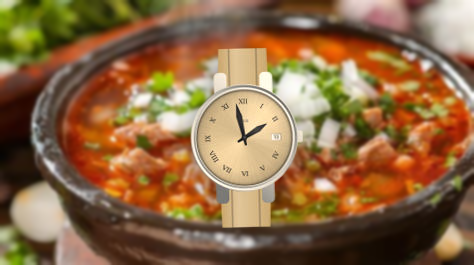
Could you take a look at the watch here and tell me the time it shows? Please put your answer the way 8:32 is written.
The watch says 1:58
